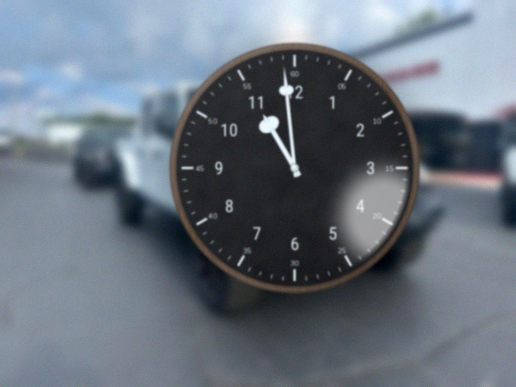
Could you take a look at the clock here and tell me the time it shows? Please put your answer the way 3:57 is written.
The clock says 10:59
